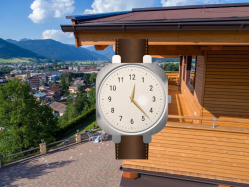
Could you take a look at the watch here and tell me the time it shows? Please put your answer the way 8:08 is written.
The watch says 12:23
